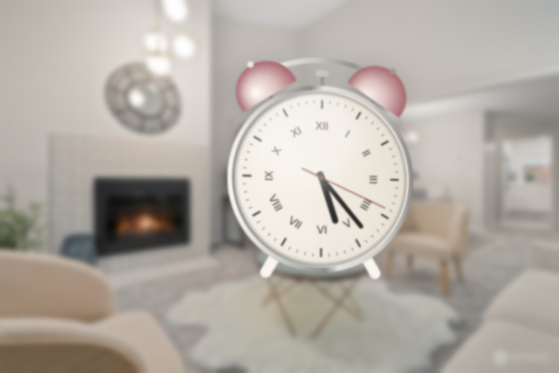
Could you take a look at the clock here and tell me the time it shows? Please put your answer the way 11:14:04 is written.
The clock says 5:23:19
